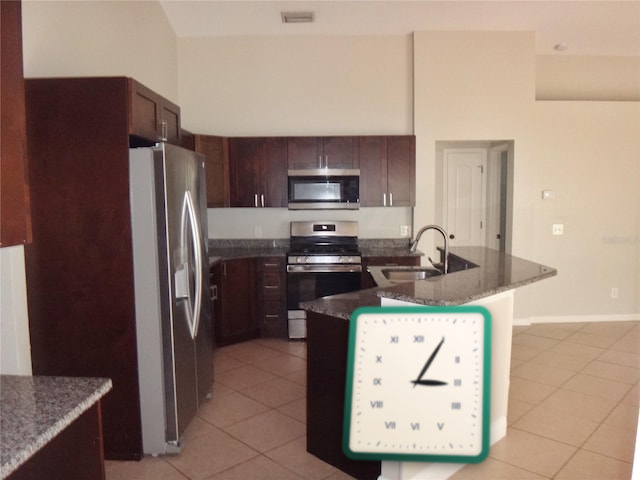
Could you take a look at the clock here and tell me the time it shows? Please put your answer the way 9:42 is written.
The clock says 3:05
